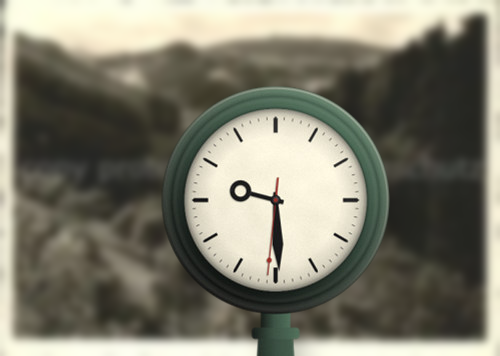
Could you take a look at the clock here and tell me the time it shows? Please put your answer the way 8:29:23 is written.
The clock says 9:29:31
